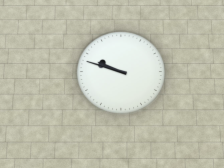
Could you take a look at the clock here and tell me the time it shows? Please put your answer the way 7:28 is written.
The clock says 9:48
